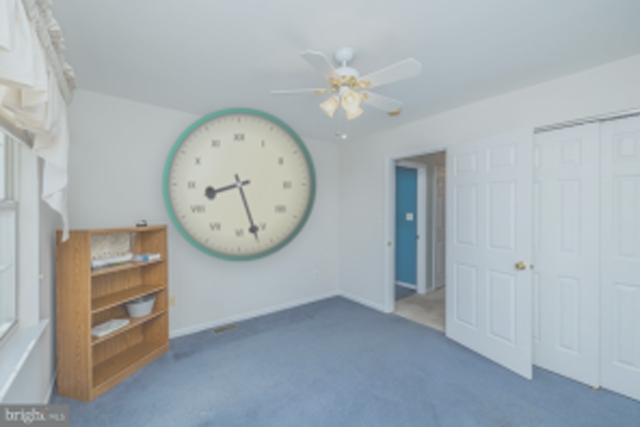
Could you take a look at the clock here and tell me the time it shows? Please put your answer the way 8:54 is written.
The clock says 8:27
